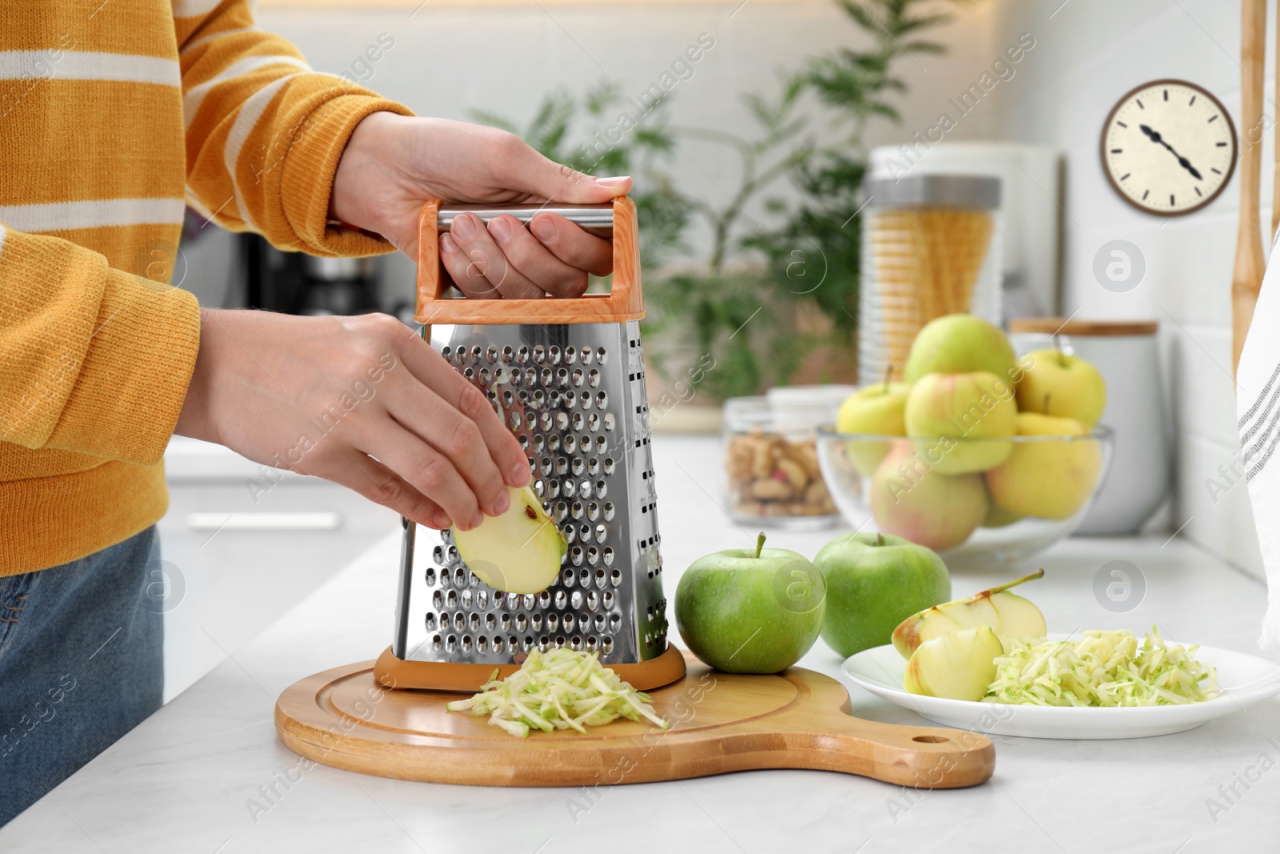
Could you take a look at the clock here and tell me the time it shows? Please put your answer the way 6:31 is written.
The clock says 10:23
